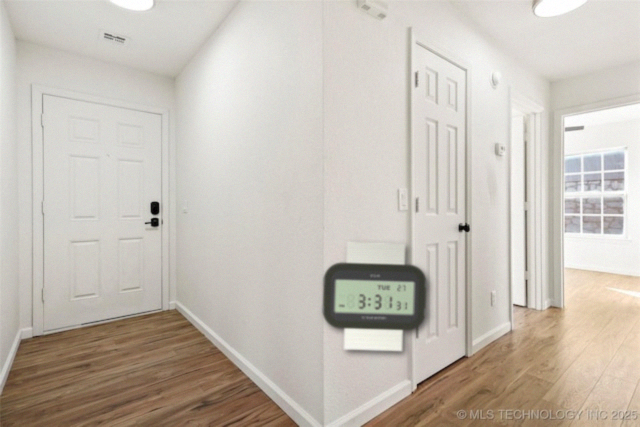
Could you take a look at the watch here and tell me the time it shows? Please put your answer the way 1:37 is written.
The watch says 3:31
